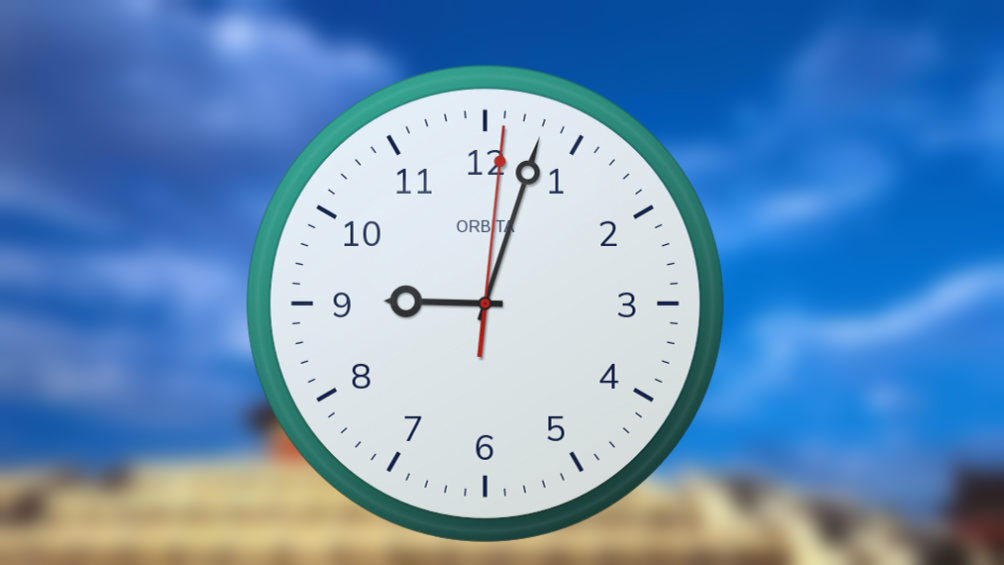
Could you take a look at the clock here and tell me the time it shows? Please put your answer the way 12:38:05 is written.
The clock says 9:03:01
